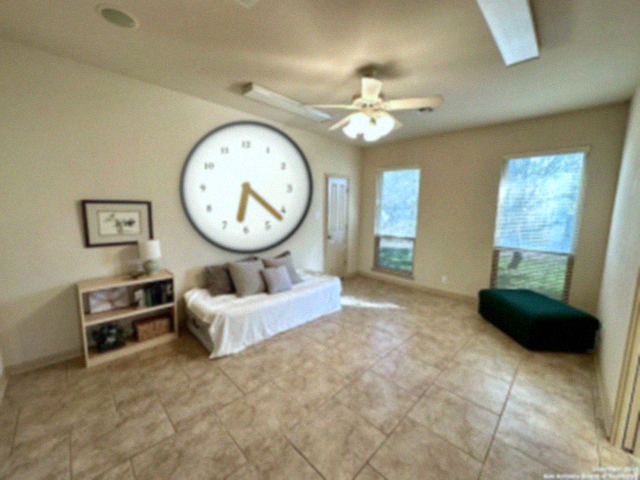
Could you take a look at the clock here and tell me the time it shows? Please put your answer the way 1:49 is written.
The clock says 6:22
